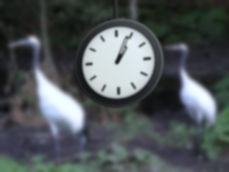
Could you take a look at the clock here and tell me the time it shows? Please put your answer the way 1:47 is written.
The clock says 1:04
